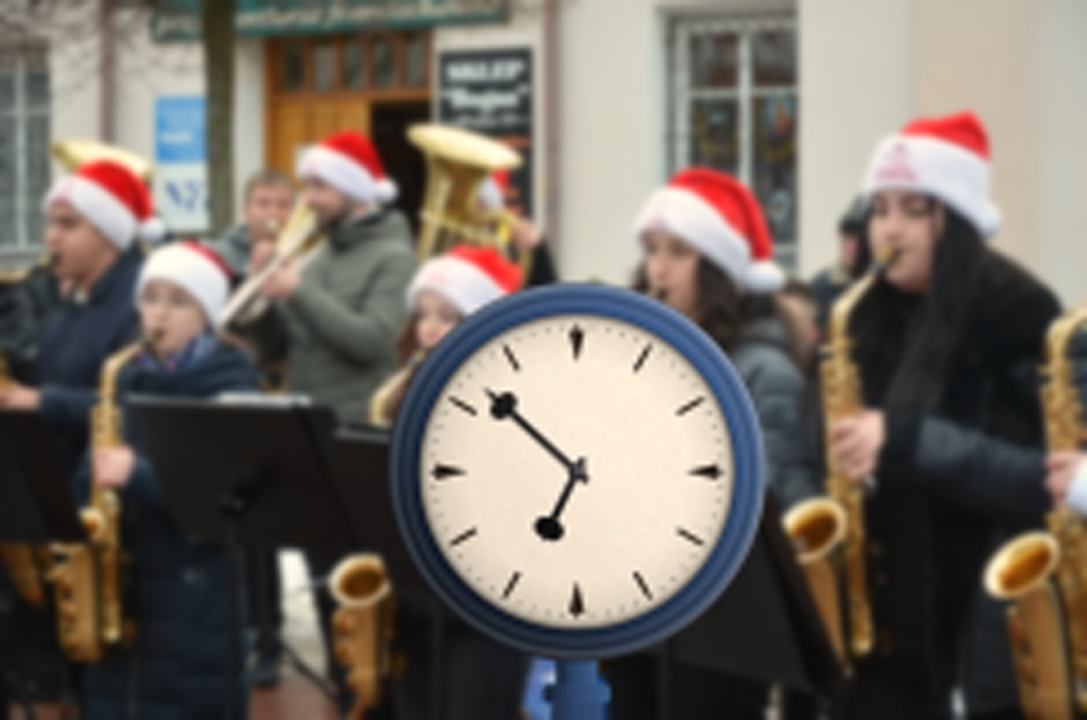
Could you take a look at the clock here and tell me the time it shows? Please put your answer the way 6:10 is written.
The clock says 6:52
